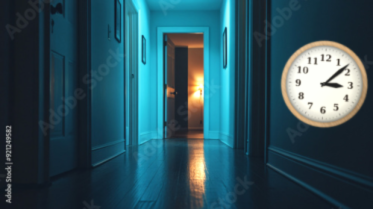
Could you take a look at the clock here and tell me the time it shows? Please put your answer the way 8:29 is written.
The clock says 3:08
